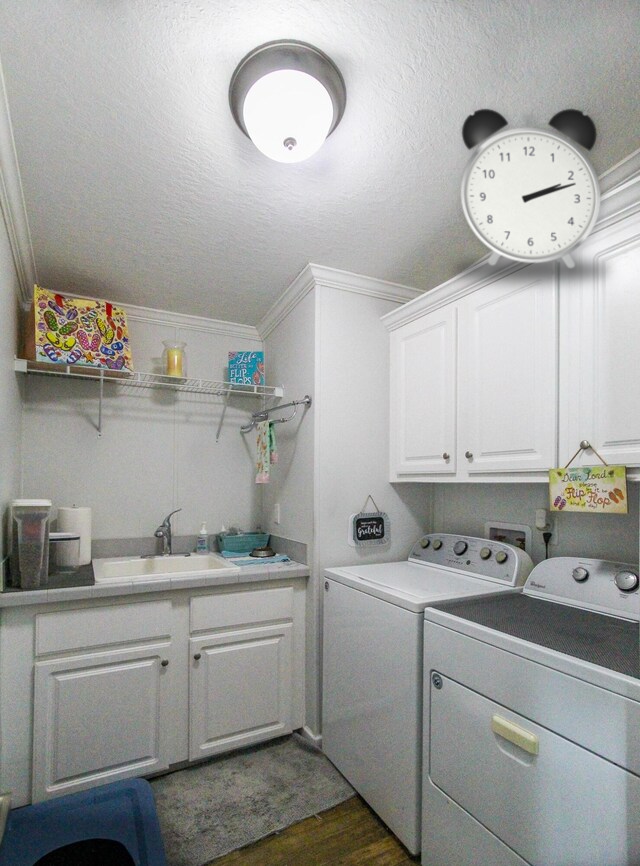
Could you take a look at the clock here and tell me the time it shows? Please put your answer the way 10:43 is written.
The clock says 2:12
